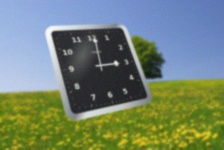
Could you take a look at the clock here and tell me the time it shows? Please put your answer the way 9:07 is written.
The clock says 3:01
